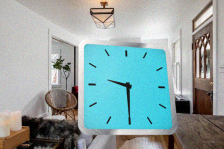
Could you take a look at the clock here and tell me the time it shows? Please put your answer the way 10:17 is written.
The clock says 9:30
